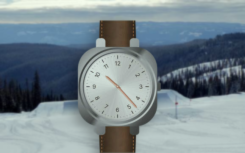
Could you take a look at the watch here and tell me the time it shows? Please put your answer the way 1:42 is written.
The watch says 10:23
